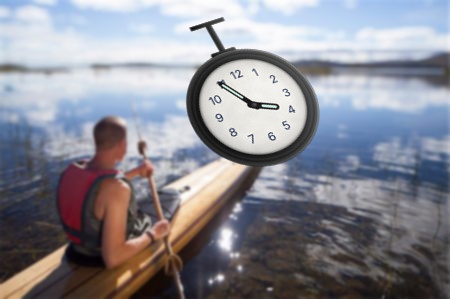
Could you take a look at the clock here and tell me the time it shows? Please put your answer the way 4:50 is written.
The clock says 3:55
